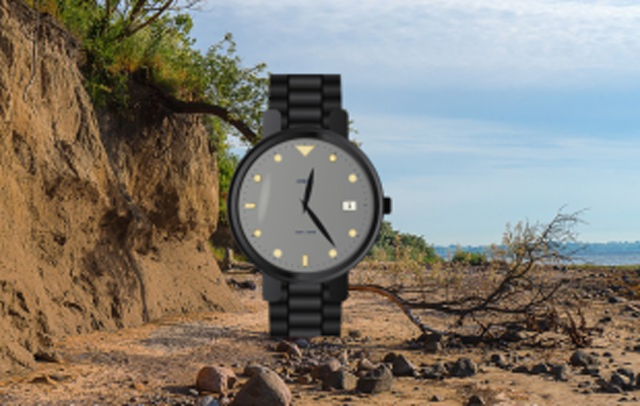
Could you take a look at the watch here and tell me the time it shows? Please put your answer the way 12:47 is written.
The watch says 12:24
